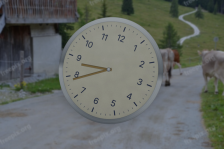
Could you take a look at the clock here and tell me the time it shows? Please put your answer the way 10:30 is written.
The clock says 8:39
